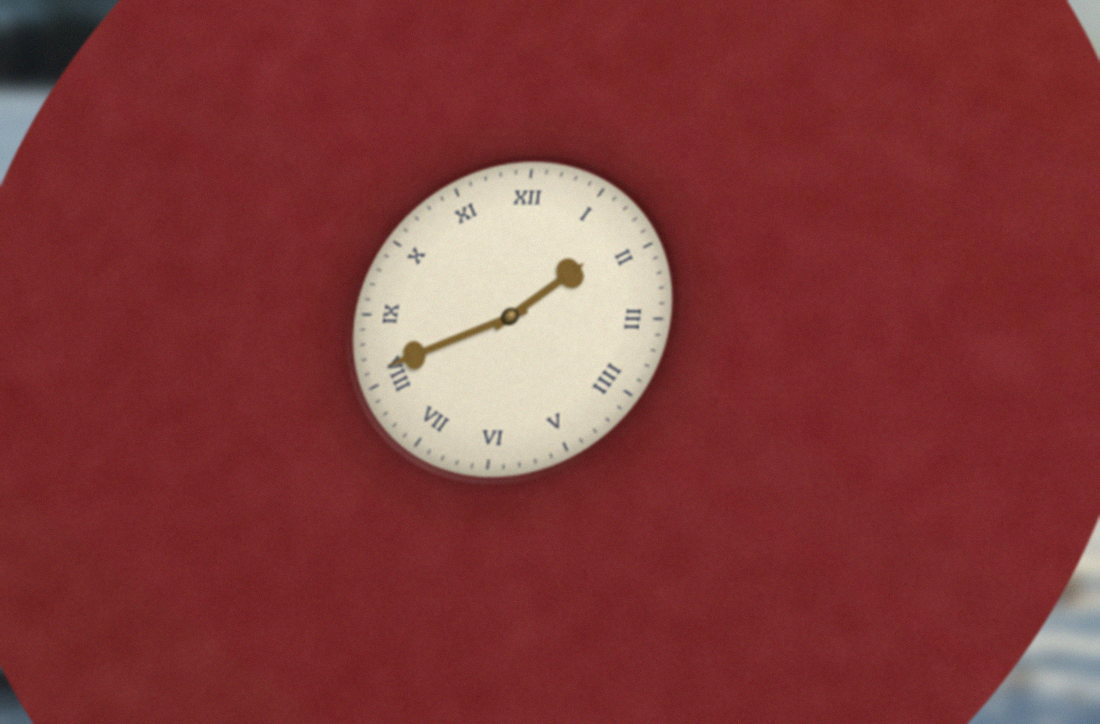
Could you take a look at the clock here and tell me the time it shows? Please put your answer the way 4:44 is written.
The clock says 1:41
